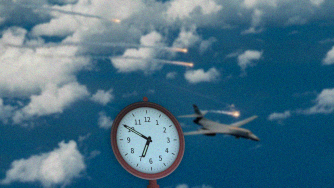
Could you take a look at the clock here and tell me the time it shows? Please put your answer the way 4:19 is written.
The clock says 6:50
